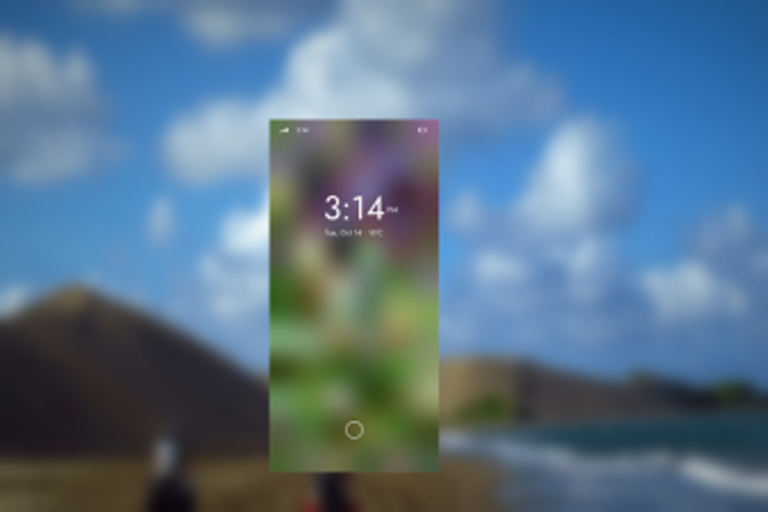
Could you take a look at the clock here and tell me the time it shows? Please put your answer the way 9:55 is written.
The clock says 3:14
